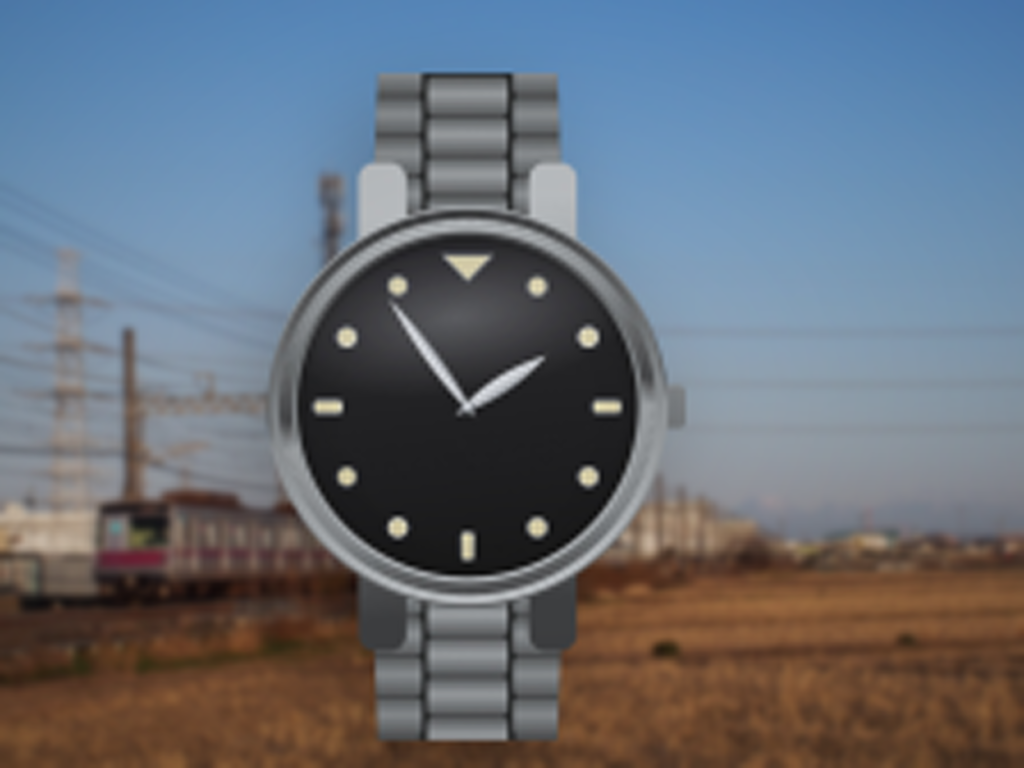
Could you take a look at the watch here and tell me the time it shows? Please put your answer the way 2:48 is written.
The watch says 1:54
